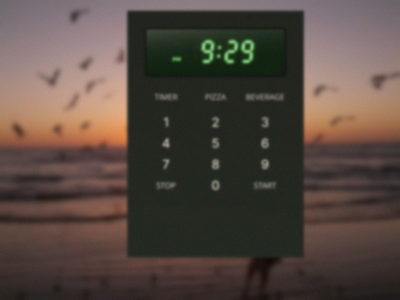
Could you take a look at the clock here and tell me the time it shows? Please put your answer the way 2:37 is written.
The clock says 9:29
